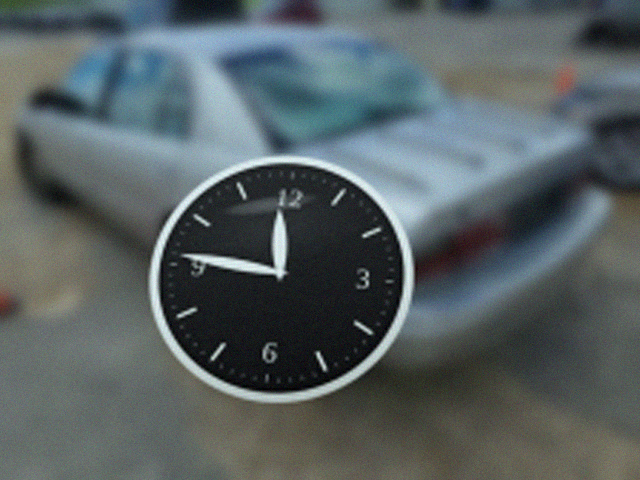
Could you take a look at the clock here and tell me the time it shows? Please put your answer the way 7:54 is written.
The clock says 11:46
